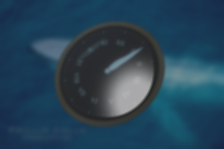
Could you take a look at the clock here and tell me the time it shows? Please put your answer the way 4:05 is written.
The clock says 1:06
